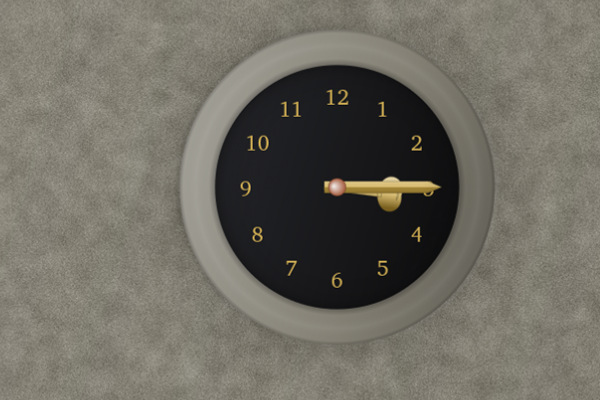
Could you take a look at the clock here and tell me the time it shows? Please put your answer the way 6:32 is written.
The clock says 3:15
